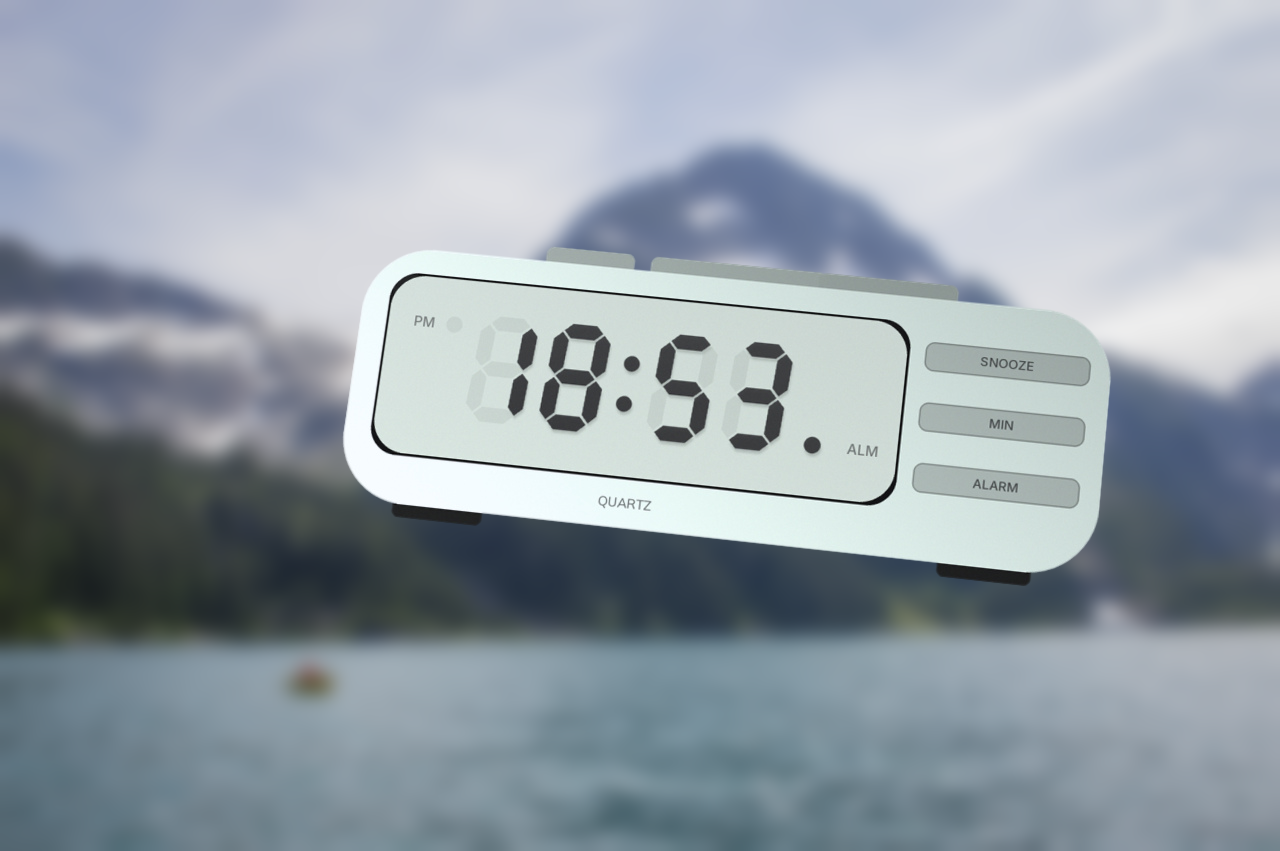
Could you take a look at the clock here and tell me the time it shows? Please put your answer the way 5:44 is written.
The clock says 18:53
